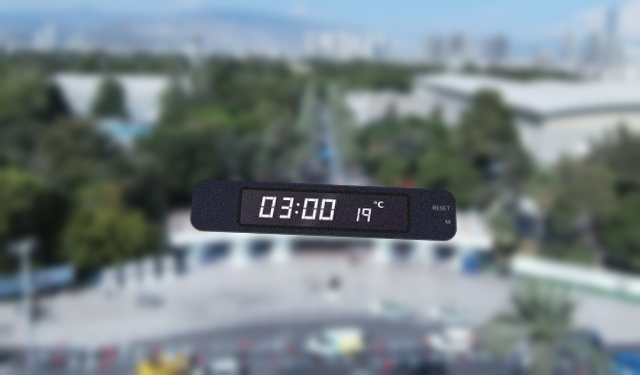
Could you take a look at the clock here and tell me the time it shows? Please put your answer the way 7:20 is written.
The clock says 3:00
